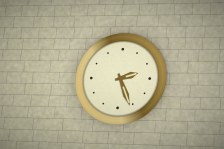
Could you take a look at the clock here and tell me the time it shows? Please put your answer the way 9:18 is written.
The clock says 2:26
